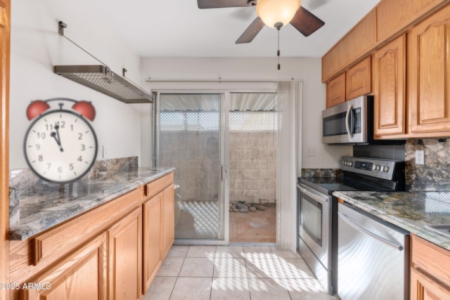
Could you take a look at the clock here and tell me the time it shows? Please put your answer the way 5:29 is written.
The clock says 10:58
